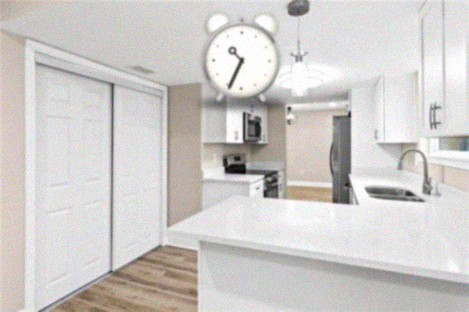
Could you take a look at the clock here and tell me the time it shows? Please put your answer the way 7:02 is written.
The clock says 10:34
